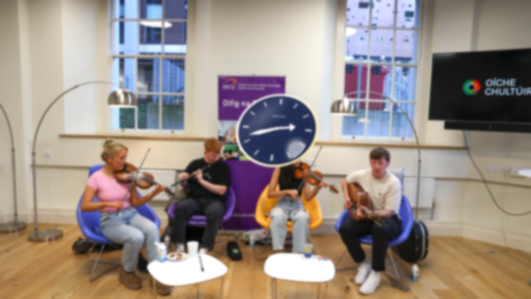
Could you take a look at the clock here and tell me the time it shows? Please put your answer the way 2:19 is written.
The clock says 2:42
